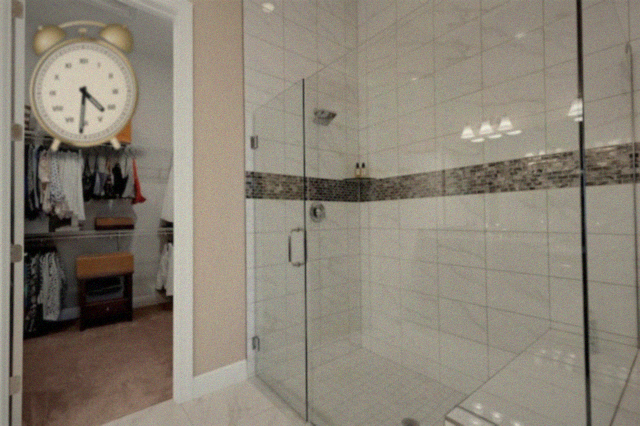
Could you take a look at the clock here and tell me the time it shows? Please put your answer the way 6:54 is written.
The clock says 4:31
